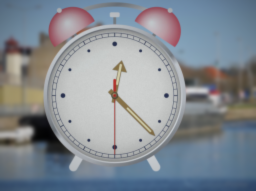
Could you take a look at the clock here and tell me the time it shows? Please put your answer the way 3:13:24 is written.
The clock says 12:22:30
